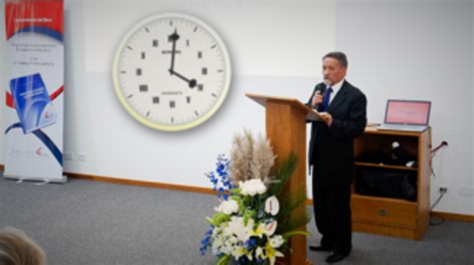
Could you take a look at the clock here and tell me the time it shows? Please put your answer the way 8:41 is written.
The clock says 4:01
